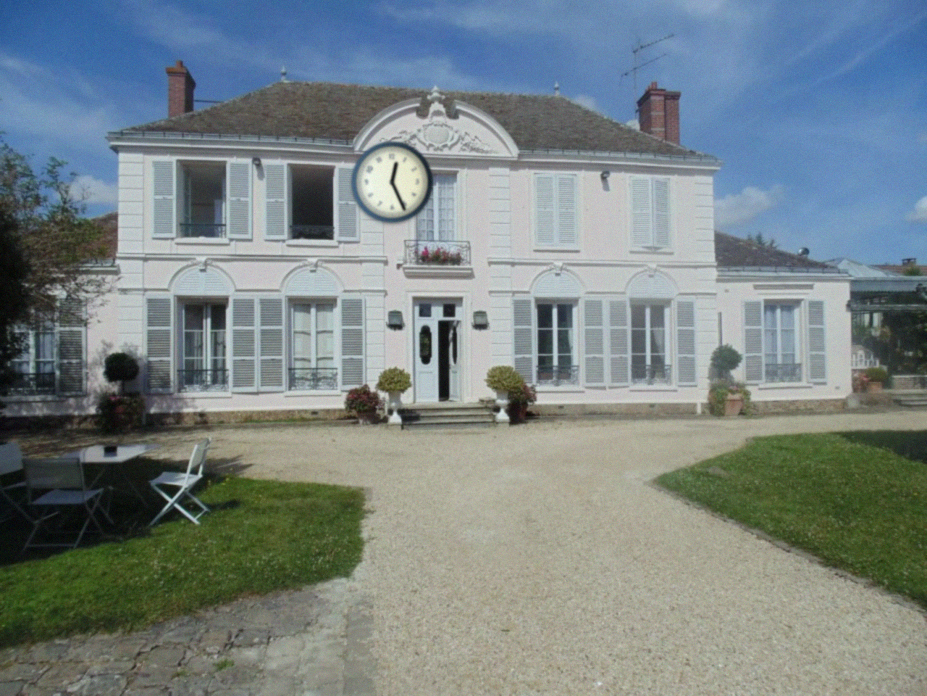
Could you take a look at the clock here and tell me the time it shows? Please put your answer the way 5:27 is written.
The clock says 12:26
